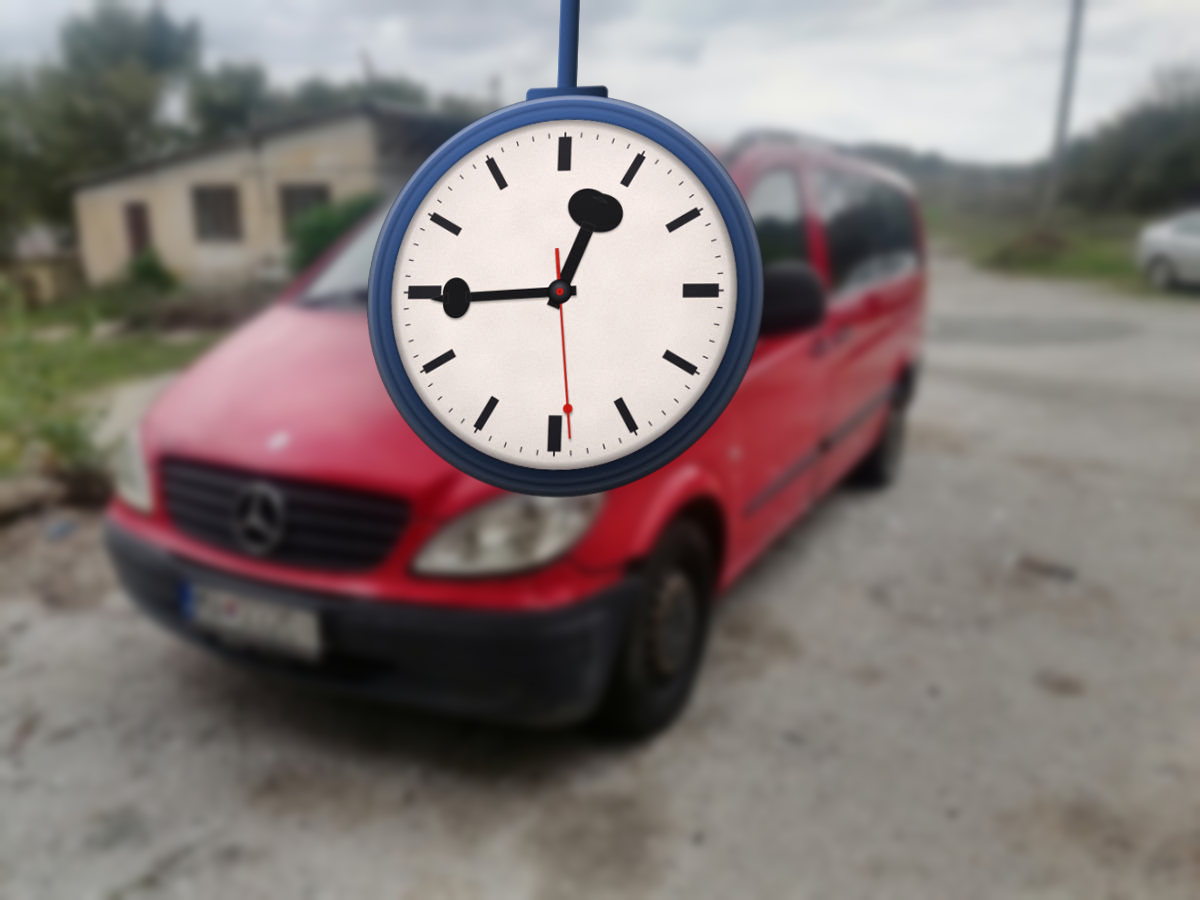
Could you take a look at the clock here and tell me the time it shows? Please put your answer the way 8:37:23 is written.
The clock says 12:44:29
